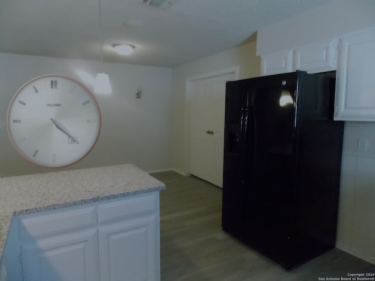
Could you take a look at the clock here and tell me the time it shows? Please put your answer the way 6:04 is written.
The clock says 4:22
